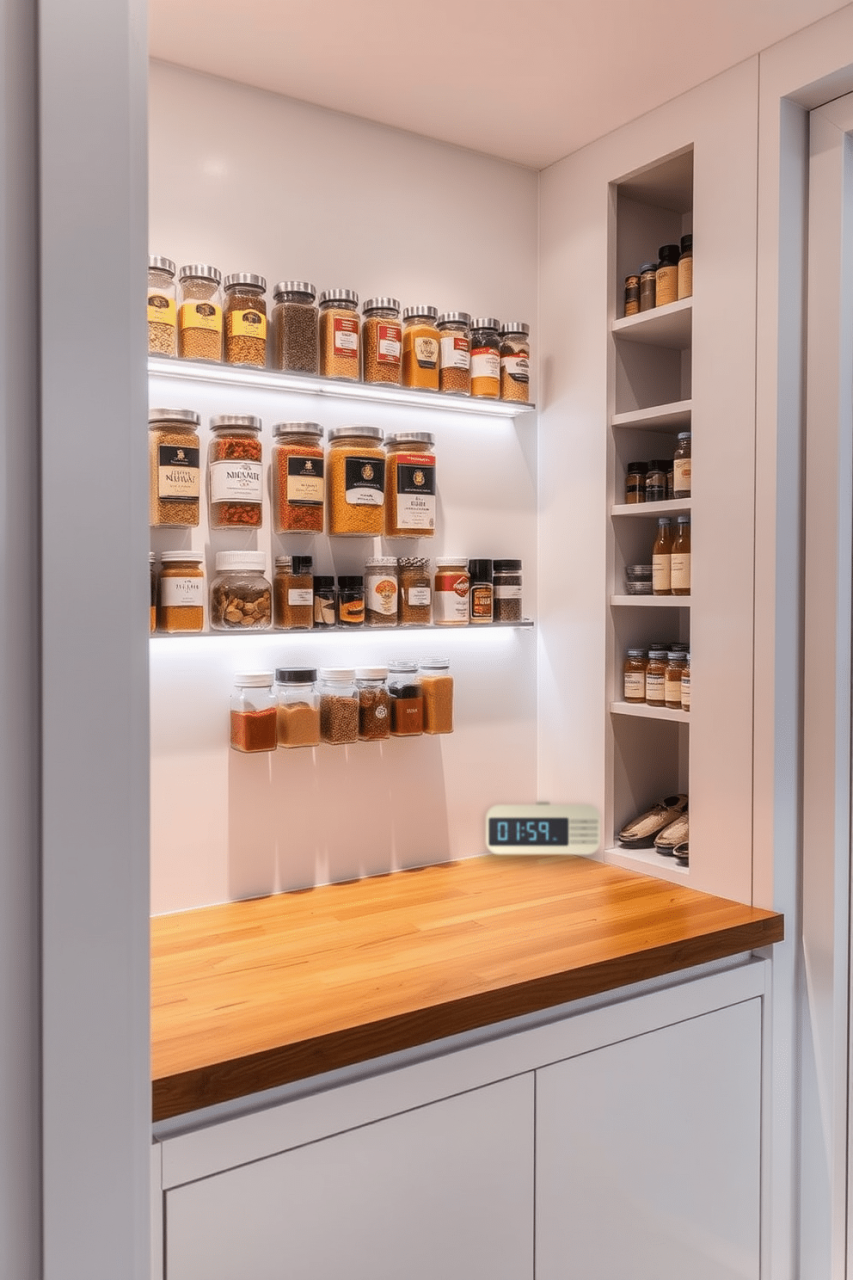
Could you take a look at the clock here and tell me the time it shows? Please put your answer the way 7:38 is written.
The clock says 1:59
